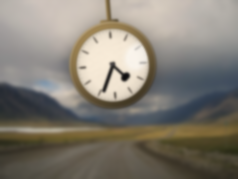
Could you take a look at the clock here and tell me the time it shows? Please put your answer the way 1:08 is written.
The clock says 4:34
